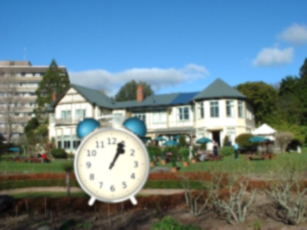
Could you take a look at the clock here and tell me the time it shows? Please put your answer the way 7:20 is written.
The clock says 1:04
